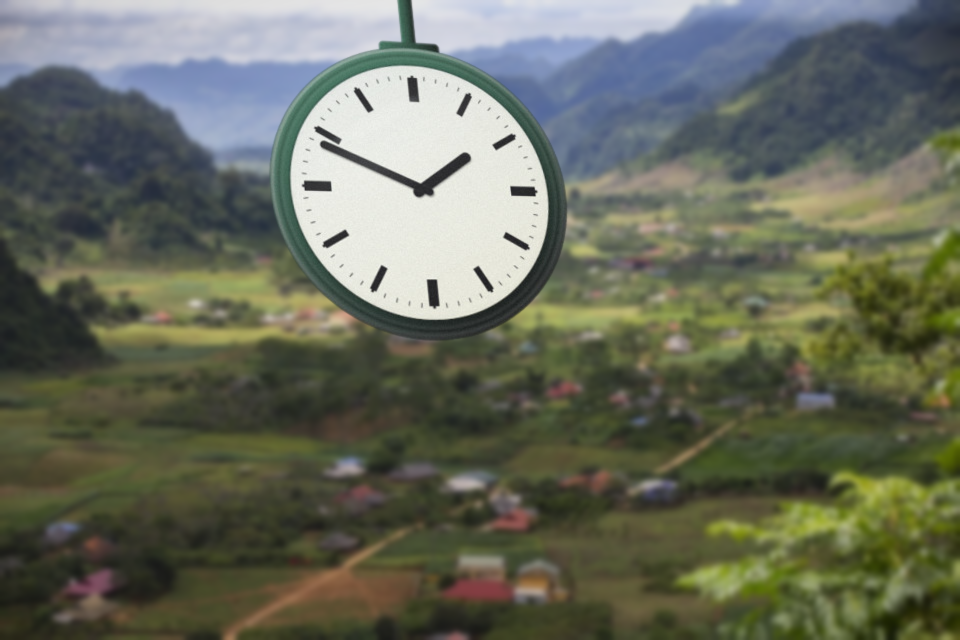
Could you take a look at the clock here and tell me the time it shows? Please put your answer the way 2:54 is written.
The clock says 1:49
